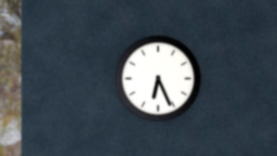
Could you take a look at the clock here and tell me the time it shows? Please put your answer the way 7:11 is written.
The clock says 6:26
